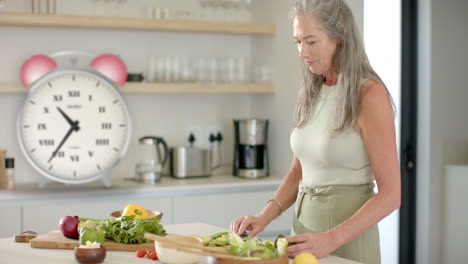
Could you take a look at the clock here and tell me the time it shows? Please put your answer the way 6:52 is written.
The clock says 10:36
